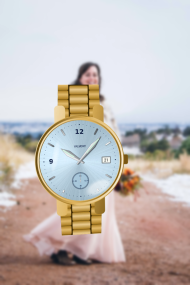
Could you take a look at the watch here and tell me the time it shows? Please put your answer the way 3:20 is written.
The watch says 10:07
